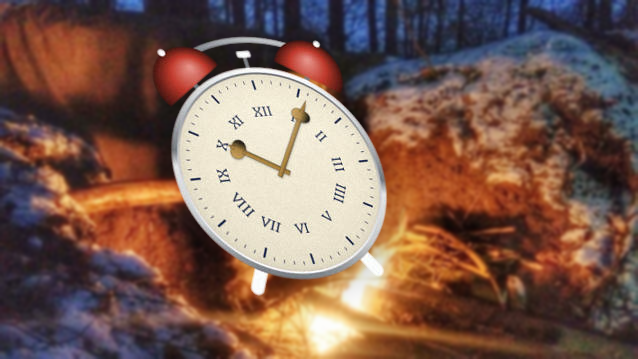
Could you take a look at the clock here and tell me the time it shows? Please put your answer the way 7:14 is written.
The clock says 10:06
